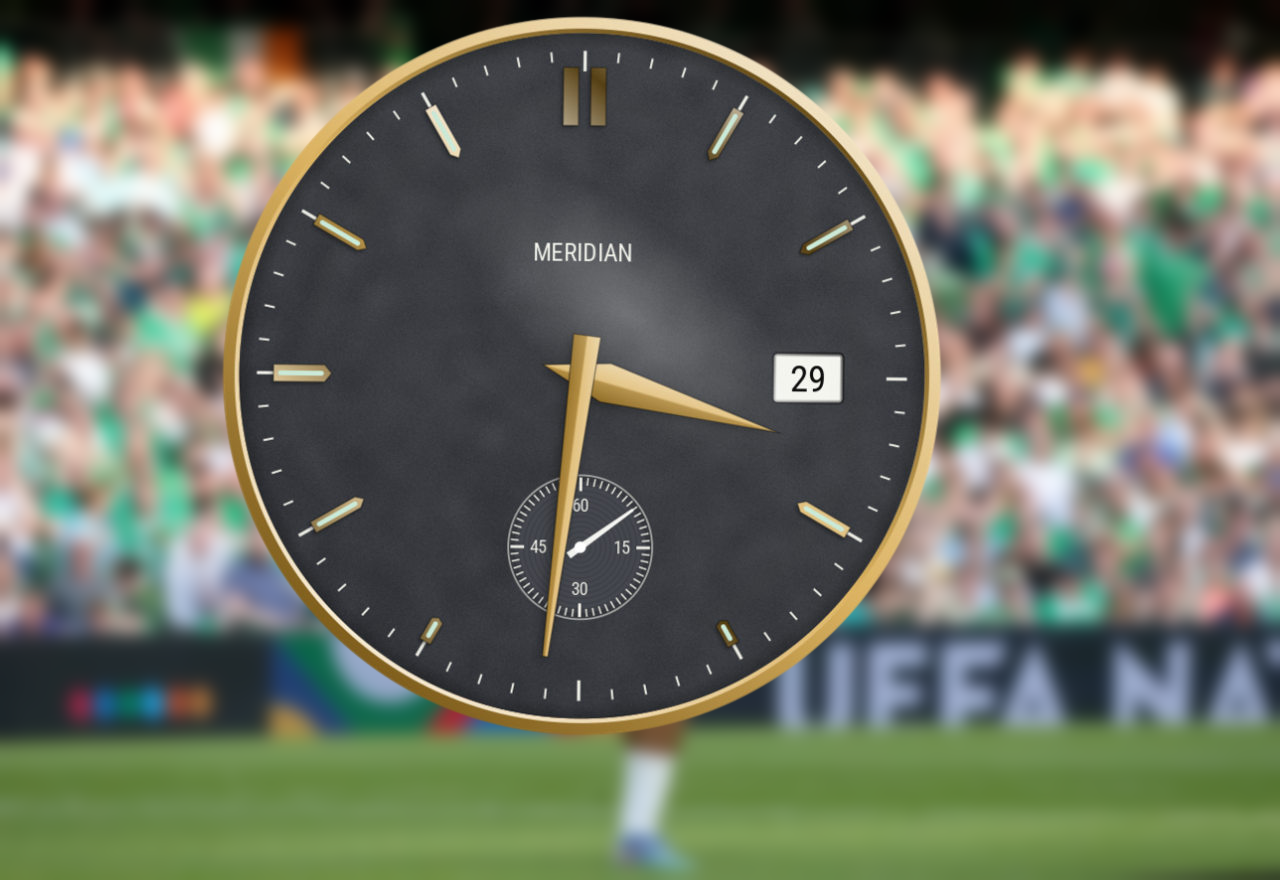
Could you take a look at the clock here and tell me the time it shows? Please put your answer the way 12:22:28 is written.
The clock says 3:31:09
